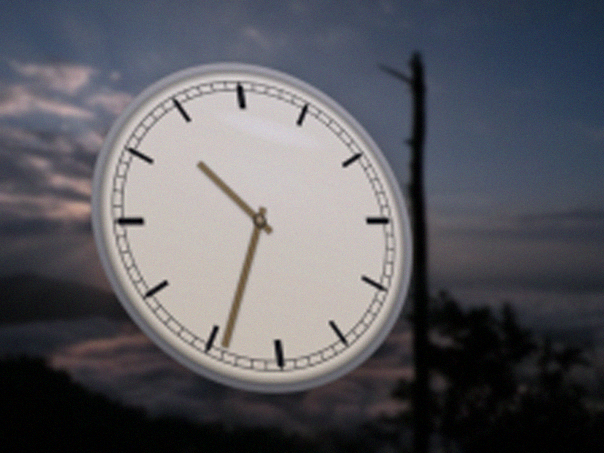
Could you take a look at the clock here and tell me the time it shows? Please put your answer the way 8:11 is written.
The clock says 10:34
